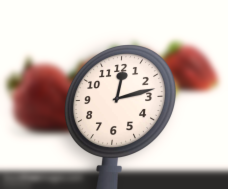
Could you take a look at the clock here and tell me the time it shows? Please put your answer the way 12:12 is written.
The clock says 12:13
